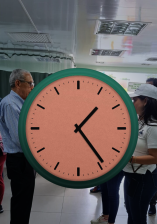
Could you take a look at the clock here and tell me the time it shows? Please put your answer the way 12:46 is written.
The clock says 1:24
